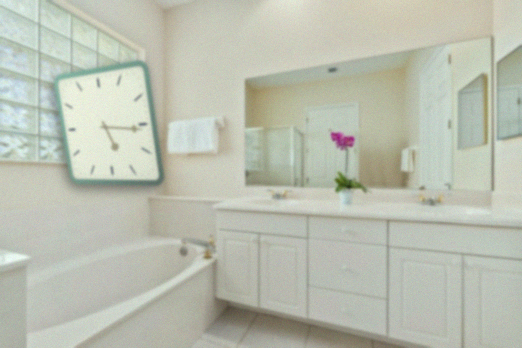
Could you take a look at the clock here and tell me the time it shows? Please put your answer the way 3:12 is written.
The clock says 5:16
